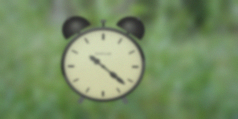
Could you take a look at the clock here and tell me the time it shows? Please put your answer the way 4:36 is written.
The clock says 10:22
